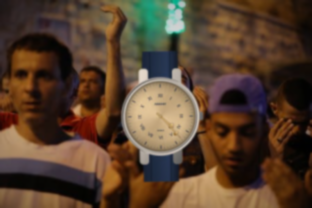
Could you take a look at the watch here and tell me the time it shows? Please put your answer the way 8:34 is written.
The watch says 4:23
